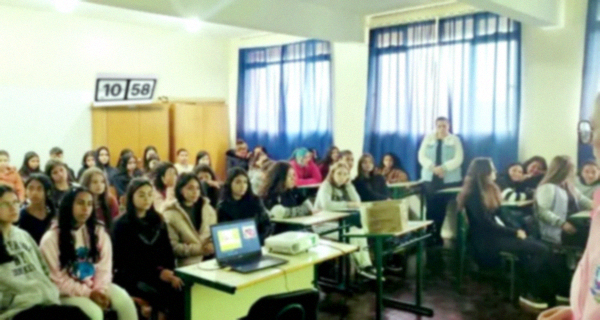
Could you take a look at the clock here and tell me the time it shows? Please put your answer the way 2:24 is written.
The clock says 10:58
